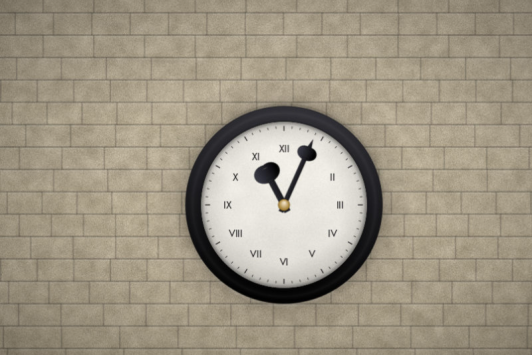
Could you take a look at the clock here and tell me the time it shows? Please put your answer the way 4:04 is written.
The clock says 11:04
